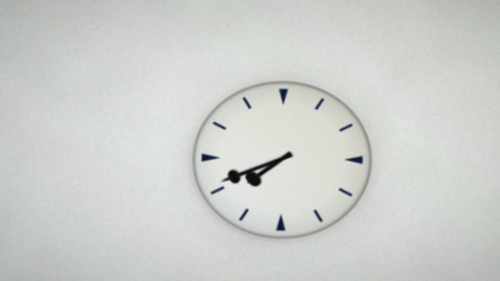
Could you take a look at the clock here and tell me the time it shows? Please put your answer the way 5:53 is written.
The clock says 7:41
